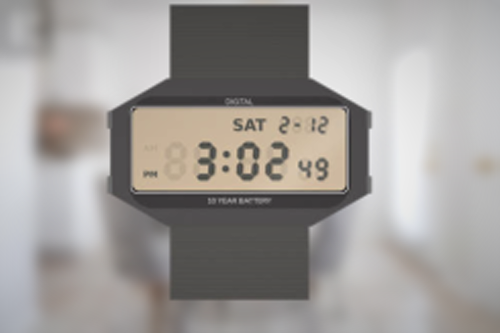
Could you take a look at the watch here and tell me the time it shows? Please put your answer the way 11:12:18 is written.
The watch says 3:02:49
